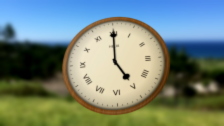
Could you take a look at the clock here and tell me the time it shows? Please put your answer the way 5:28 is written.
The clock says 5:00
